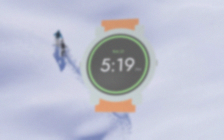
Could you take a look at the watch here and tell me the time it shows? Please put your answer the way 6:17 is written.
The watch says 5:19
